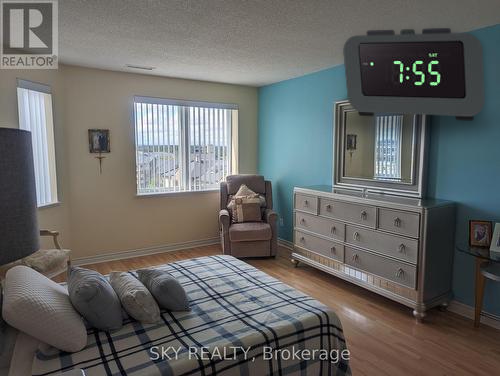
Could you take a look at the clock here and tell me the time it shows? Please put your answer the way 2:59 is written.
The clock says 7:55
